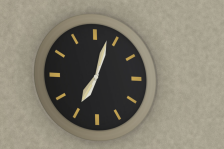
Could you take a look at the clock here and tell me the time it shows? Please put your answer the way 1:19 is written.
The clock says 7:03
